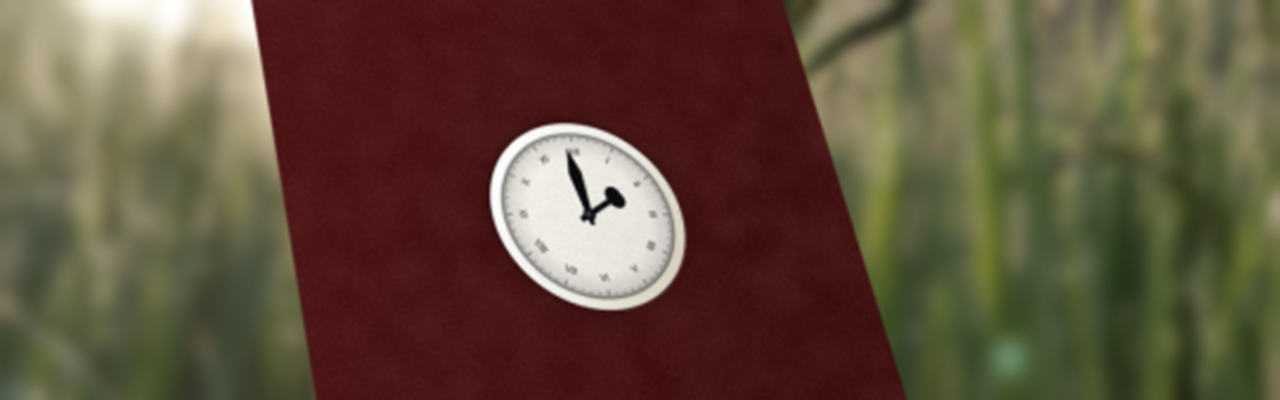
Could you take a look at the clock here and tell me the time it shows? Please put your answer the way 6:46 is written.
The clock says 1:59
